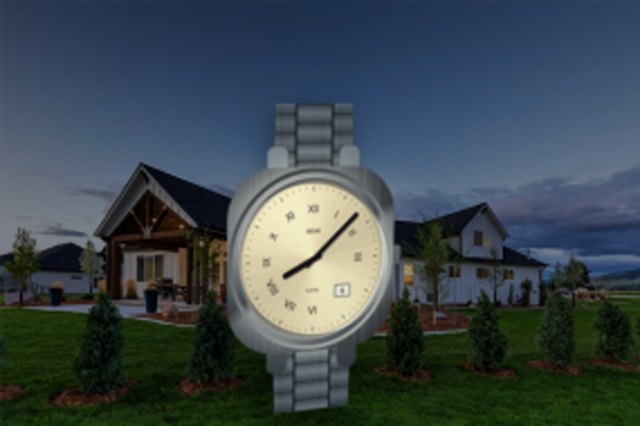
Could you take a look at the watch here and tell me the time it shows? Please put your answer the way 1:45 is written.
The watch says 8:08
